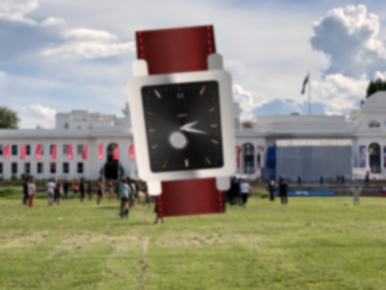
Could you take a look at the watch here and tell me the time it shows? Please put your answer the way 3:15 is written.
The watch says 2:18
